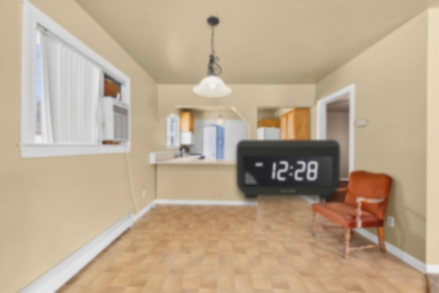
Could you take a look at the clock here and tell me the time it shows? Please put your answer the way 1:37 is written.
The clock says 12:28
